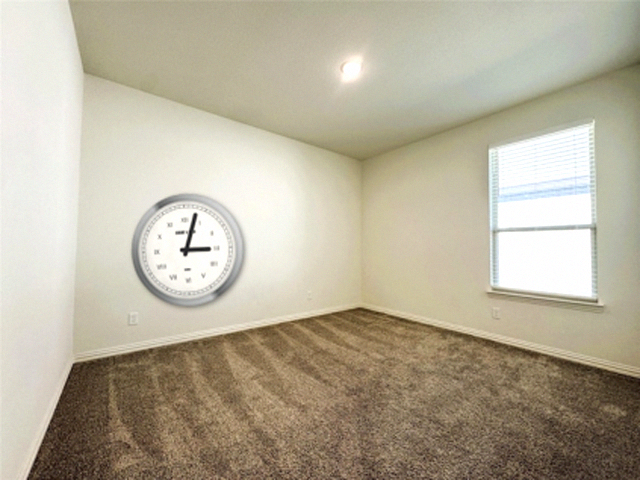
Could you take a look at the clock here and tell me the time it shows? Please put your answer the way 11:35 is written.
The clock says 3:03
